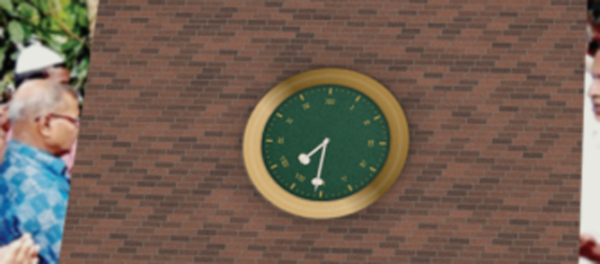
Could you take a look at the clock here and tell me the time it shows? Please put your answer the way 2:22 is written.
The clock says 7:31
